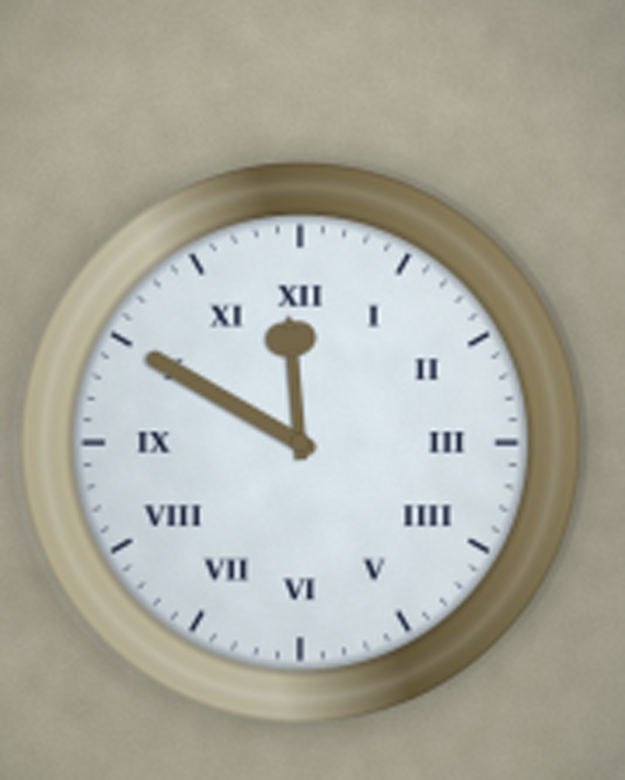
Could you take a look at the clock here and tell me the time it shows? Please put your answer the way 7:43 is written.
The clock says 11:50
